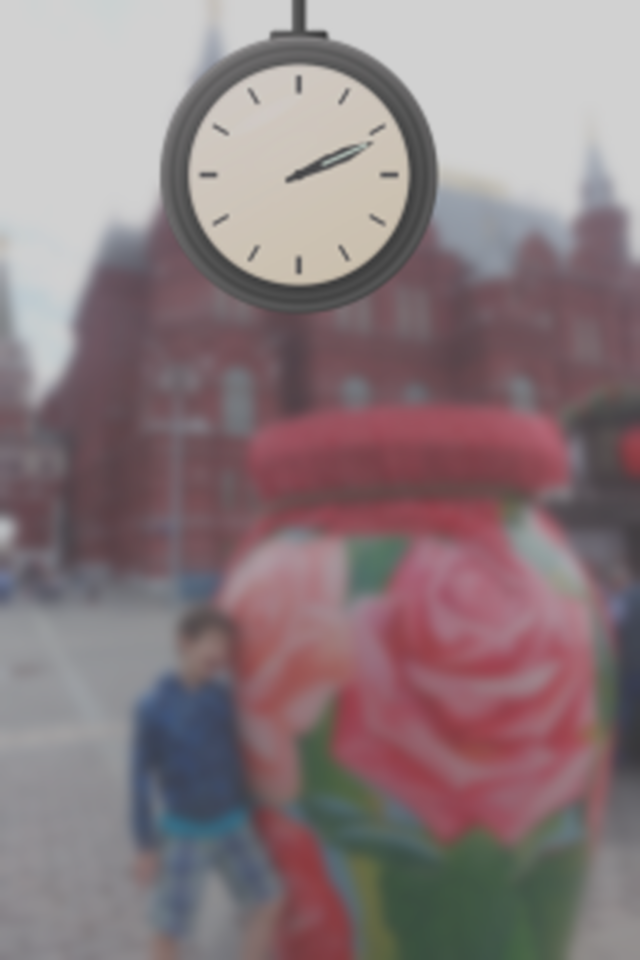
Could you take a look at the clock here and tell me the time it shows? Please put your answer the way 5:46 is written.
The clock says 2:11
